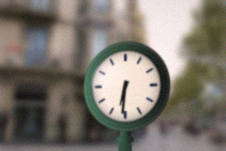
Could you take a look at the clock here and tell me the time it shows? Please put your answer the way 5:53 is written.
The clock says 6:31
